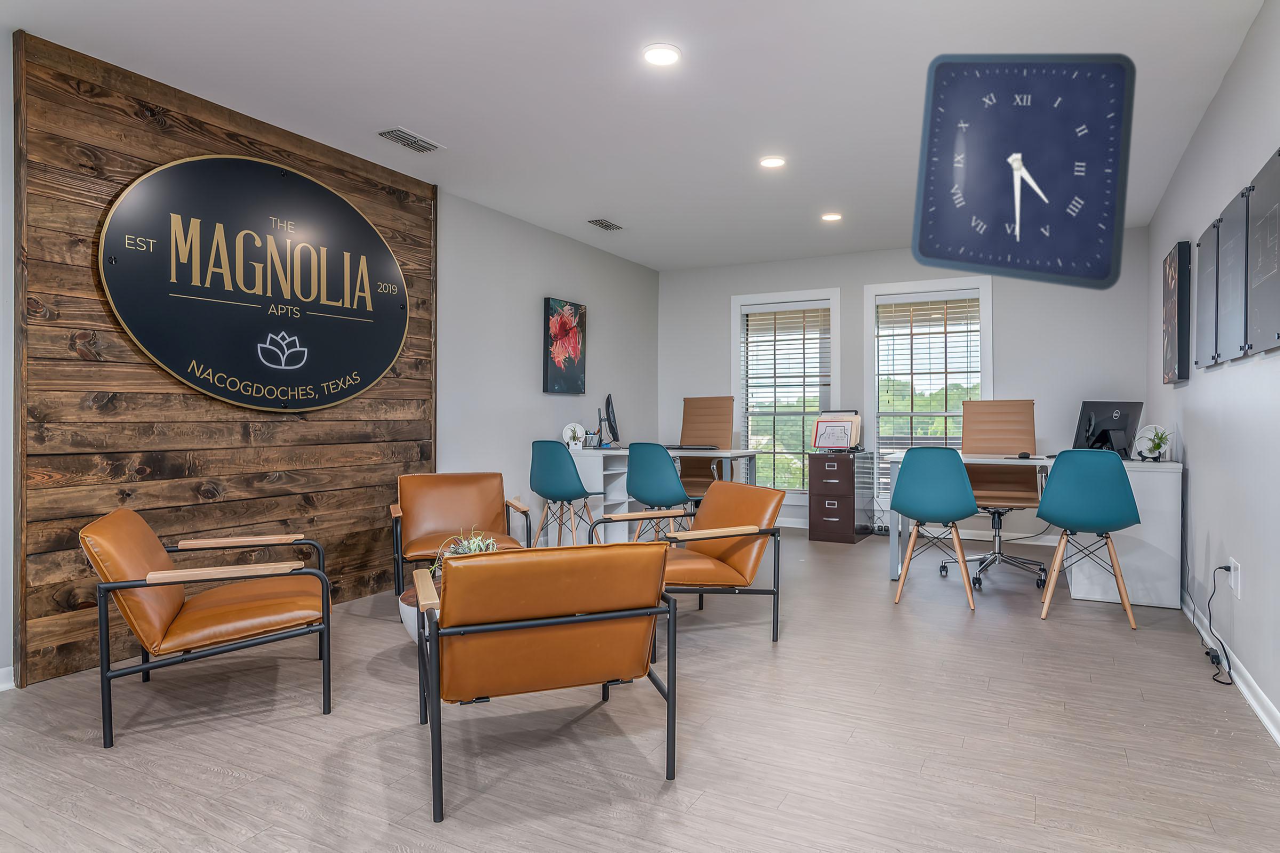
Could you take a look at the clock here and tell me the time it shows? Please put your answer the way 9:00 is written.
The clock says 4:29
